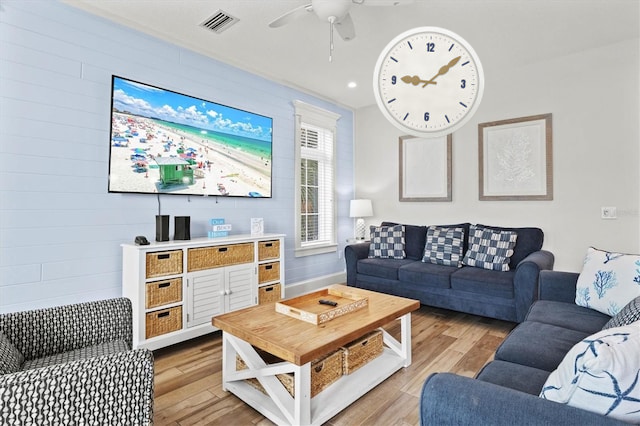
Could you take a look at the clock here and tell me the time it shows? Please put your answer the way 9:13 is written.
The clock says 9:08
